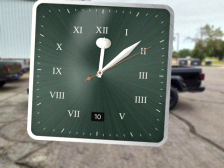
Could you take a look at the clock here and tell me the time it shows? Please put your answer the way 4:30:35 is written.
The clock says 12:08:10
